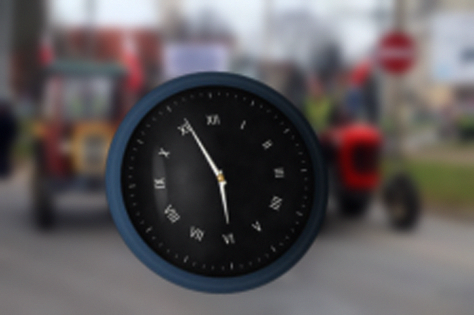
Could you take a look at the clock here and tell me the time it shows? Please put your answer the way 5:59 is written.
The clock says 5:56
